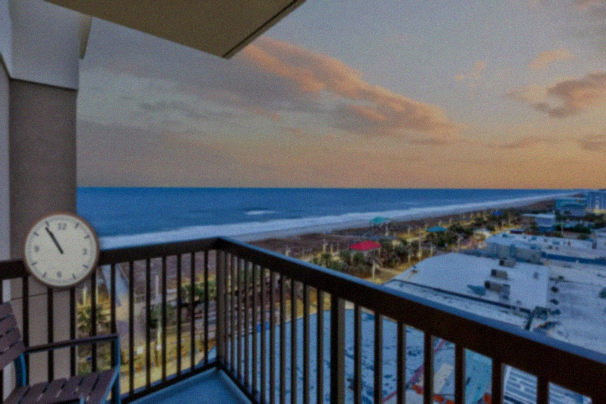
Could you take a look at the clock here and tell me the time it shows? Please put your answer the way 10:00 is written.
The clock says 10:54
